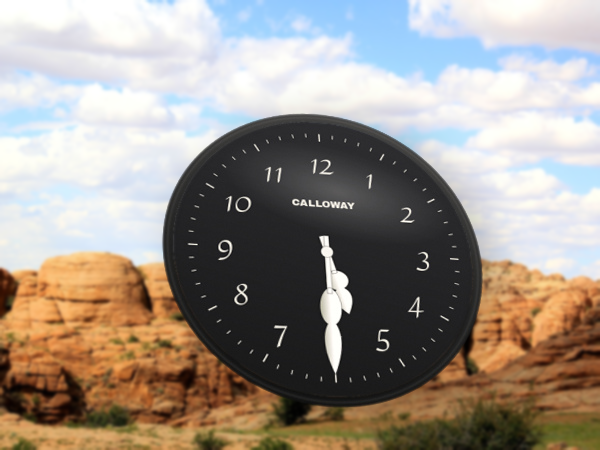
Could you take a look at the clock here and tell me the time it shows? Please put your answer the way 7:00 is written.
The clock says 5:30
